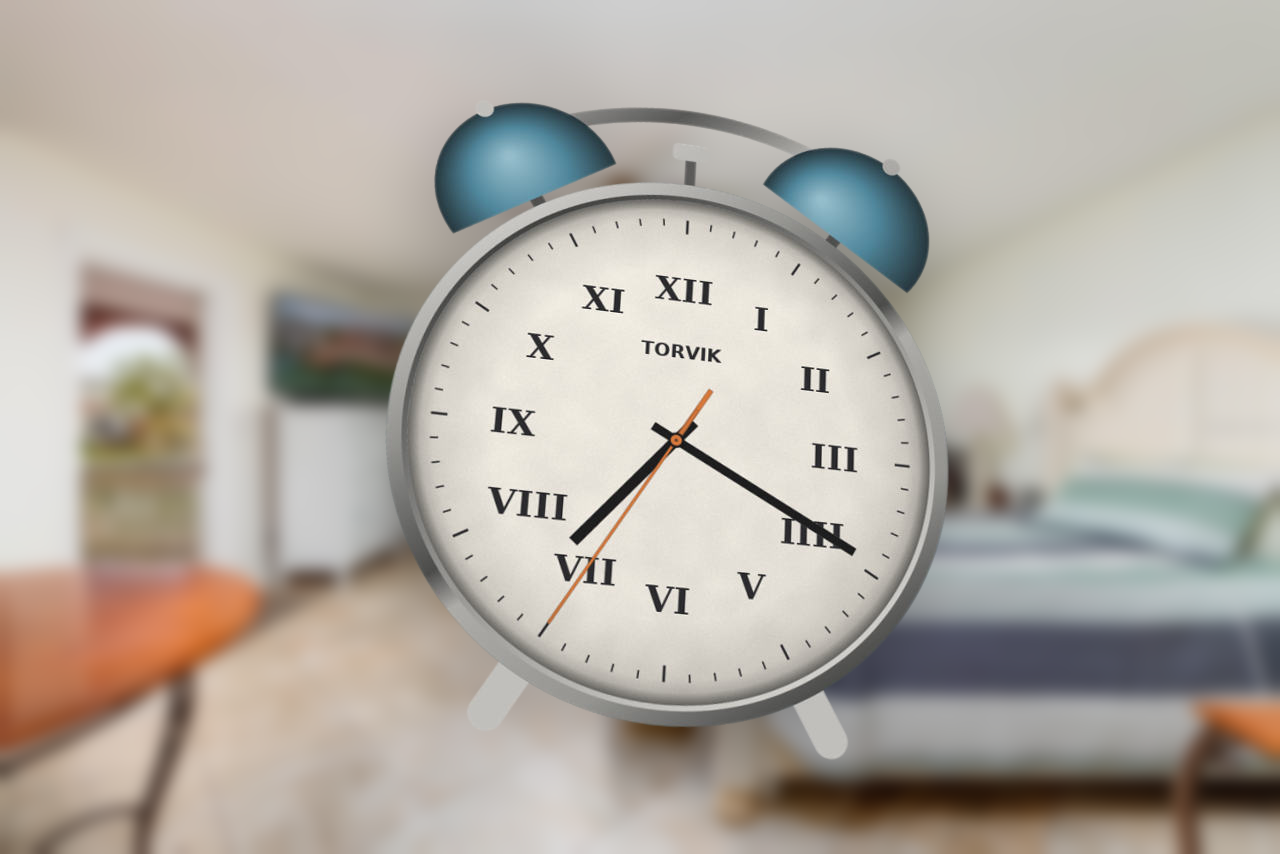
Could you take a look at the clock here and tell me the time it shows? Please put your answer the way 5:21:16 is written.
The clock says 7:19:35
